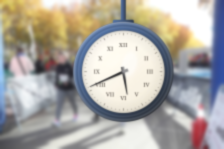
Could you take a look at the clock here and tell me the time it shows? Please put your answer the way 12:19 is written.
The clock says 5:41
